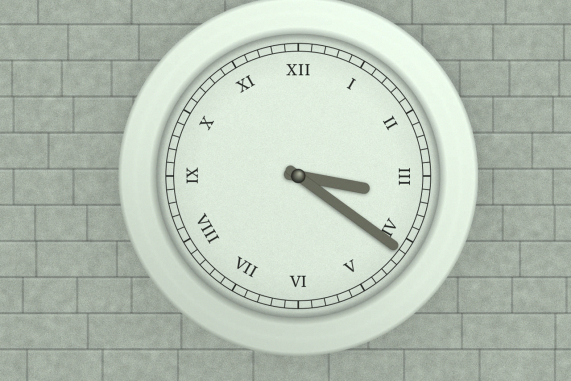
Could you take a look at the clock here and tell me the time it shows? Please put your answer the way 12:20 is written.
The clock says 3:21
